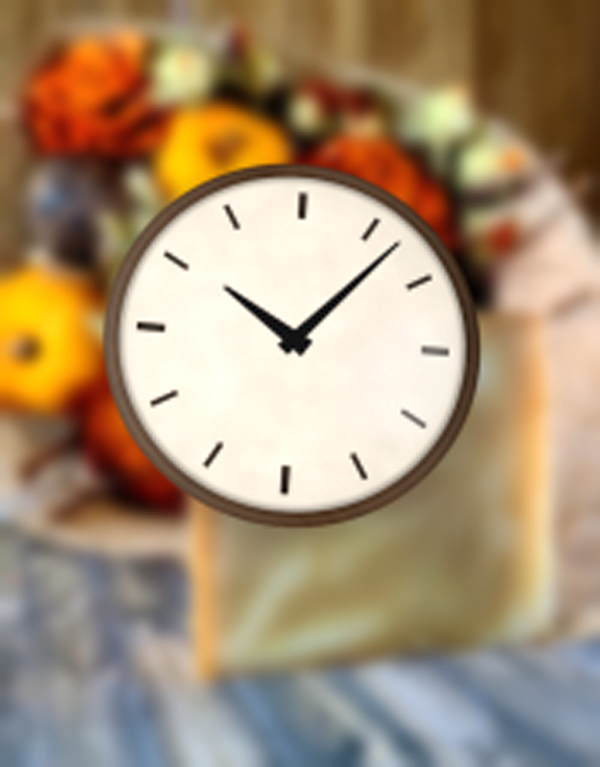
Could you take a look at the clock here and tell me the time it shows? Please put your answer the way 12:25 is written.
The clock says 10:07
